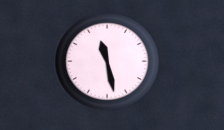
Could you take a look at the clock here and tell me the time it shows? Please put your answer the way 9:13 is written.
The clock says 11:28
